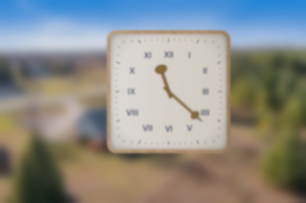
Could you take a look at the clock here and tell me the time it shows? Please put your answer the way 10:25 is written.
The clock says 11:22
